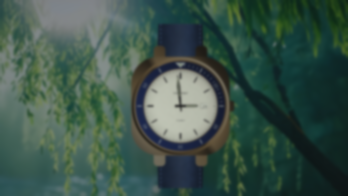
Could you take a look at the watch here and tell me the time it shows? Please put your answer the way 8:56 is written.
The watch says 2:59
